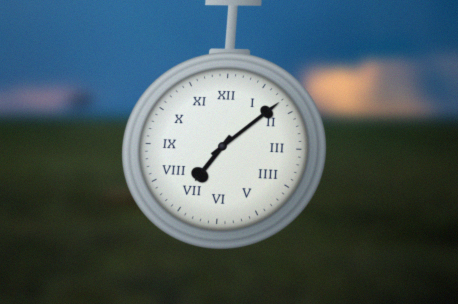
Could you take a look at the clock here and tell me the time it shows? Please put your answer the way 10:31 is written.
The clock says 7:08
